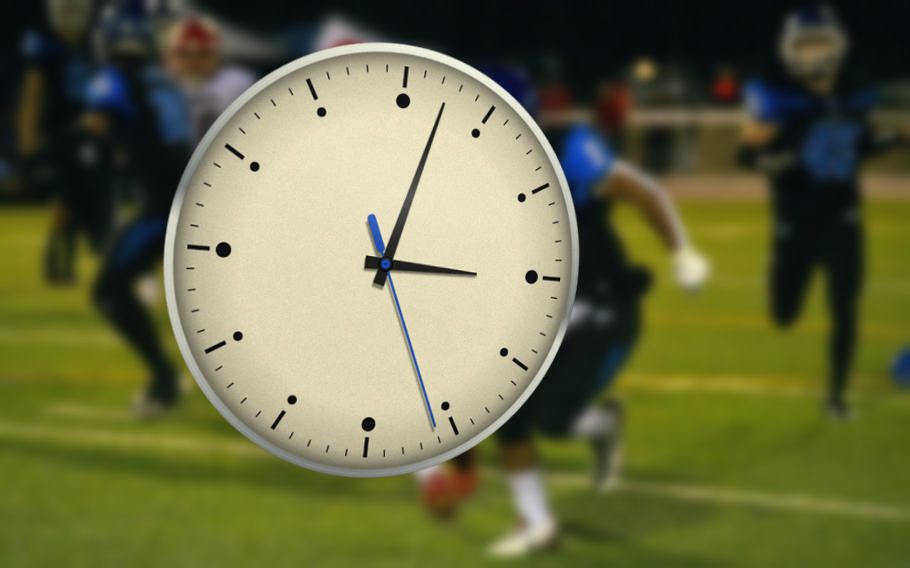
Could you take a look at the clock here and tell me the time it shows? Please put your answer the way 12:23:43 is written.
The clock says 3:02:26
